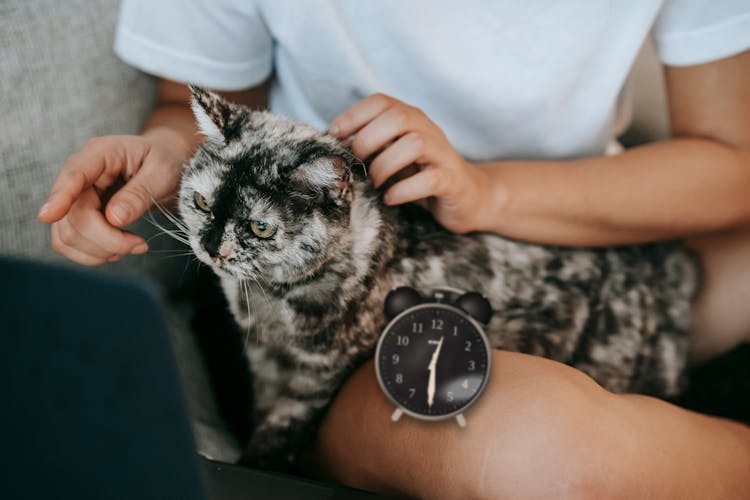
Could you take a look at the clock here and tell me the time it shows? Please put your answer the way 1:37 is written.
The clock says 12:30
